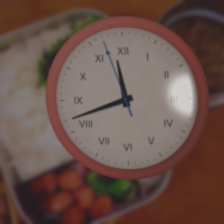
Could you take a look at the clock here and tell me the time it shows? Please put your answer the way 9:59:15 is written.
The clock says 11:41:57
